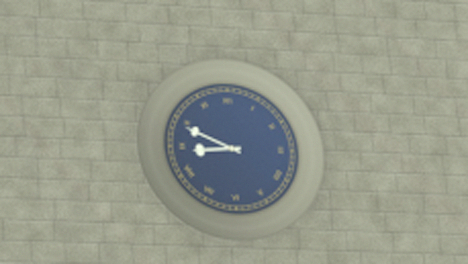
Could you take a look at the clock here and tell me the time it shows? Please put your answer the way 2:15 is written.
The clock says 8:49
